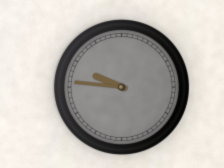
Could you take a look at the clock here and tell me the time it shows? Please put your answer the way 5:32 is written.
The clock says 9:46
